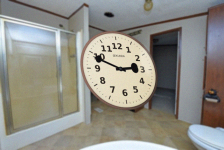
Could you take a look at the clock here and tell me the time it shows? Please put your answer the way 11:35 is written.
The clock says 2:49
